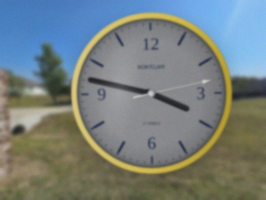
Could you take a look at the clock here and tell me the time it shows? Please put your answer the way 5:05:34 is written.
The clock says 3:47:13
